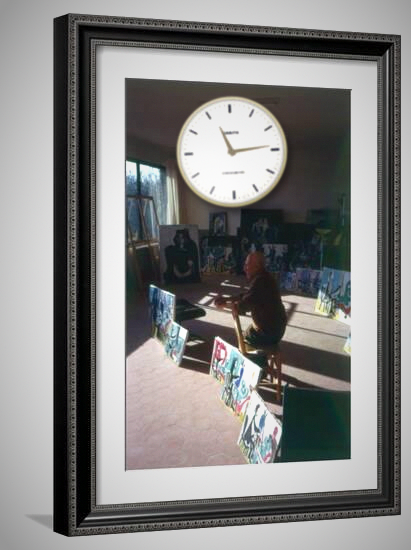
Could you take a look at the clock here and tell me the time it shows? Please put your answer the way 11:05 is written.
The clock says 11:14
